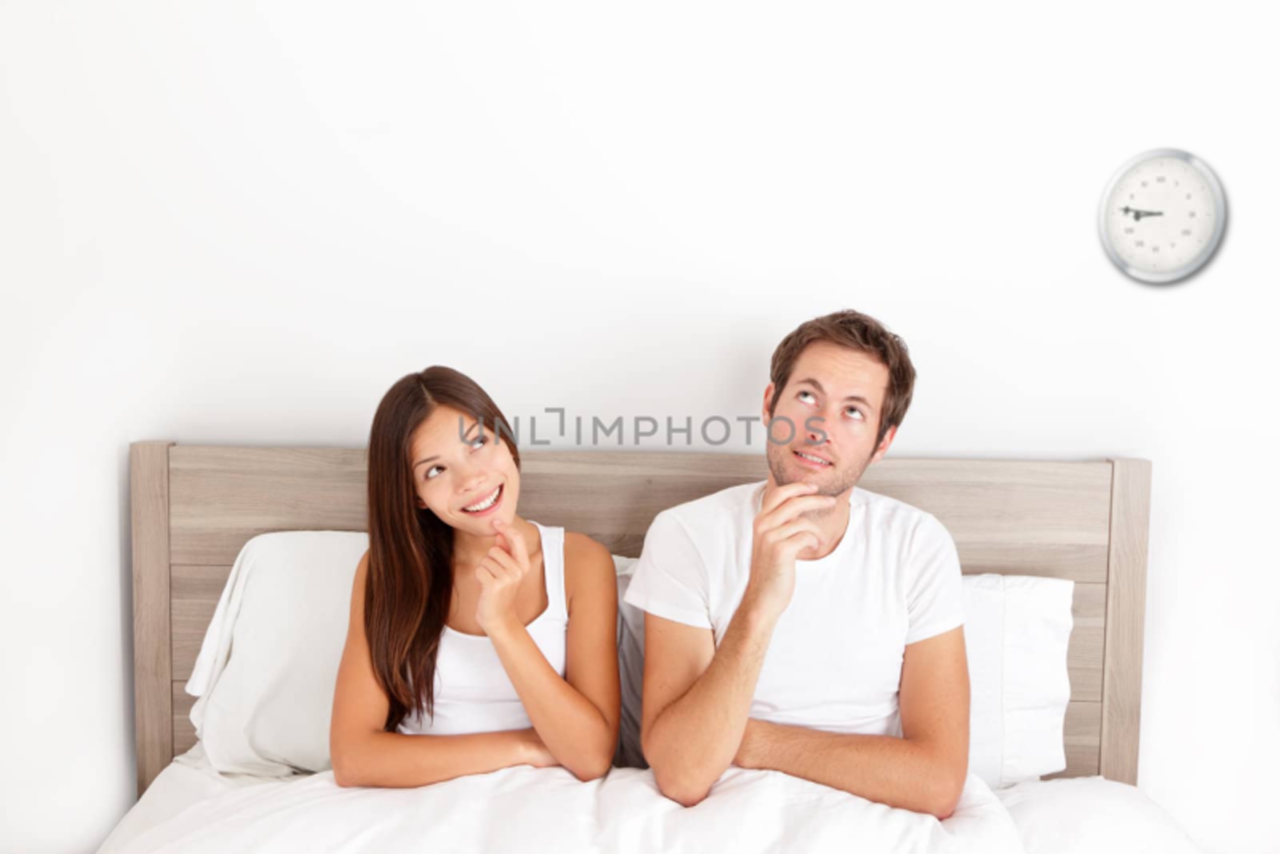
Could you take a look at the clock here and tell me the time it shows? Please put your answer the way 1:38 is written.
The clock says 8:46
